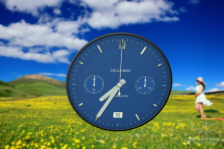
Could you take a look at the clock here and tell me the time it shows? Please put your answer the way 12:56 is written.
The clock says 7:35
